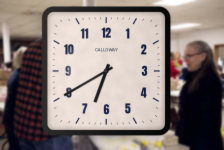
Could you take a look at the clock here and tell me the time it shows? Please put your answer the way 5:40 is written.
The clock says 6:40
